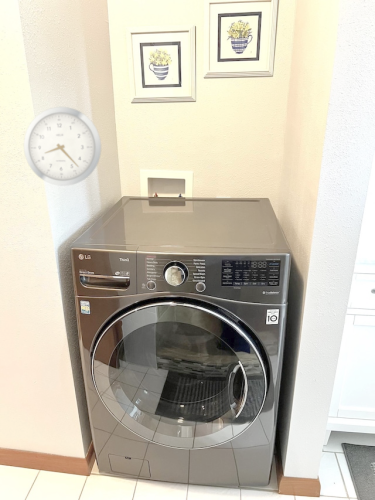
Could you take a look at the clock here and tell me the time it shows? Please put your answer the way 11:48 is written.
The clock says 8:23
